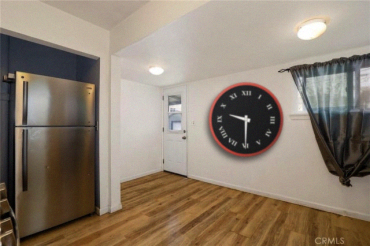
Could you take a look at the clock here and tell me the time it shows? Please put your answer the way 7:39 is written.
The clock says 9:30
